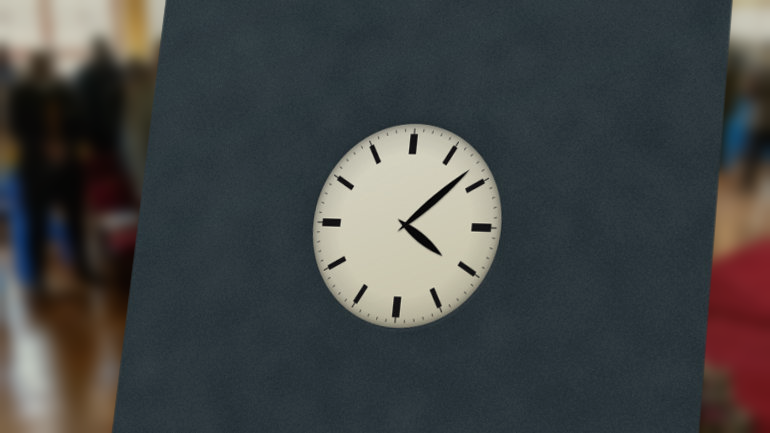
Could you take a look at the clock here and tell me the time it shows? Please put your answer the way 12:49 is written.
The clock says 4:08
